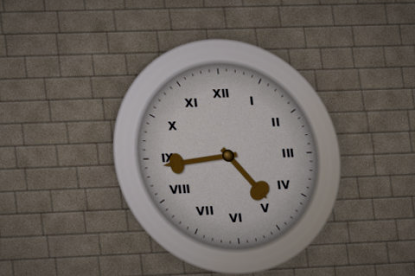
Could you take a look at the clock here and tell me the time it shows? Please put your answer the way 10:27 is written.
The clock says 4:44
